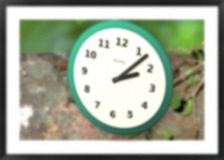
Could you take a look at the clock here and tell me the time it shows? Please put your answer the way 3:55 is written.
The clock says 2:07
